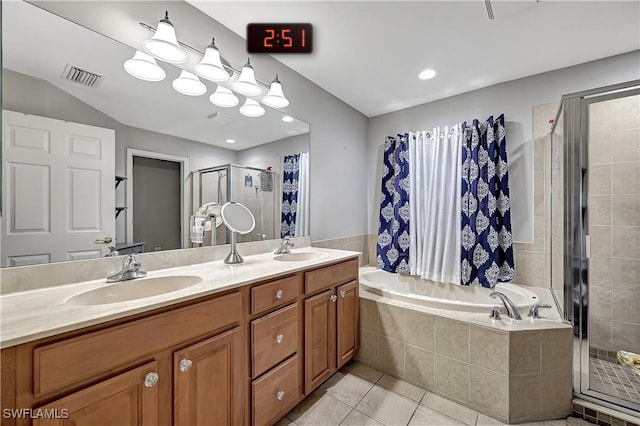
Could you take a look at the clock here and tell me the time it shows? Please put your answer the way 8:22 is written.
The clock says 2:51
